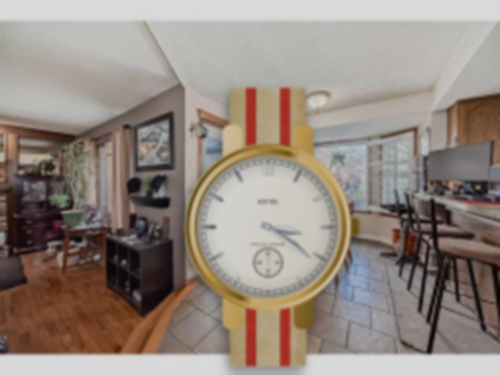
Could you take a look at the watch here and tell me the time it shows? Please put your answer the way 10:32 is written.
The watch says 3:21
